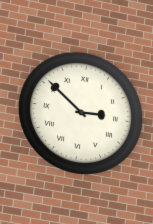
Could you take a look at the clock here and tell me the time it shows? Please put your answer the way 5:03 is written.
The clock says 2:51
